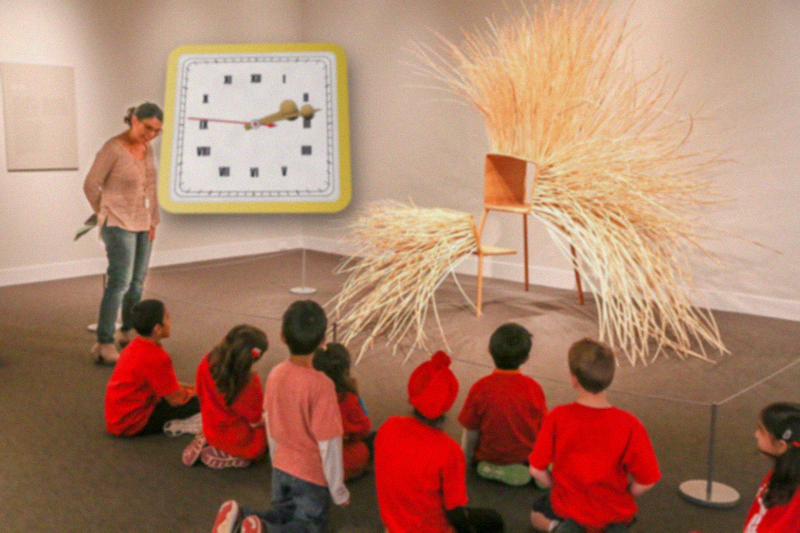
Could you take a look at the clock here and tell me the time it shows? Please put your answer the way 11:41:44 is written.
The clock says 2:12:46
